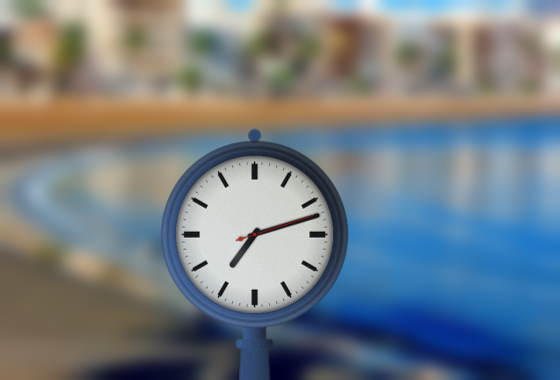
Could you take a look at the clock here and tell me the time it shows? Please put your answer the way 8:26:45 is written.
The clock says 7:12:12
